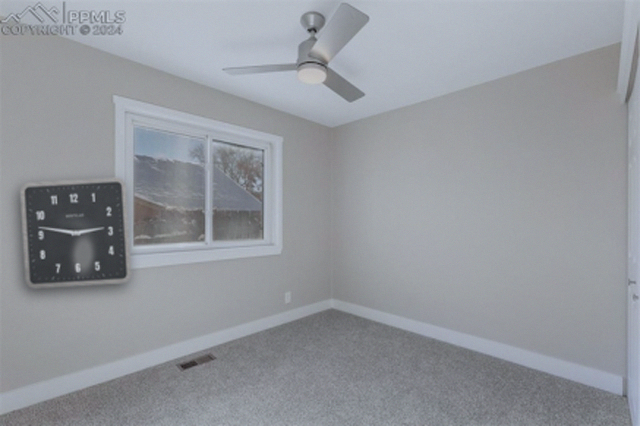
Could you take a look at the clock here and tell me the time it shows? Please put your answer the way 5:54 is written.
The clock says 2:47
